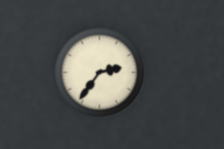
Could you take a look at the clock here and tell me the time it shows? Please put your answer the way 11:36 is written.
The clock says 2:36
